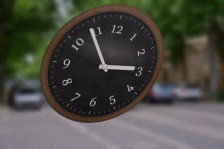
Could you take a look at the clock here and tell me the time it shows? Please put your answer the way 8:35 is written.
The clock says 2:54
